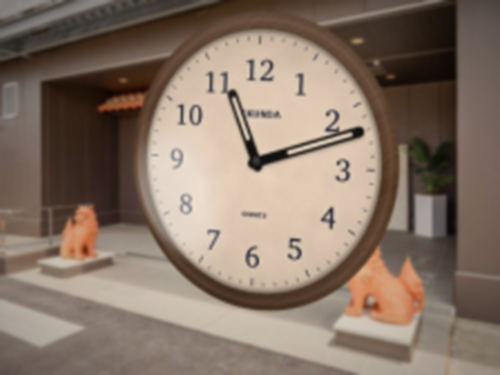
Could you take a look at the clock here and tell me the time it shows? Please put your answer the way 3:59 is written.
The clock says 11:12
